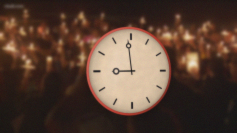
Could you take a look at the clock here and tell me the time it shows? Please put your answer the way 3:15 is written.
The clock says 8:59
